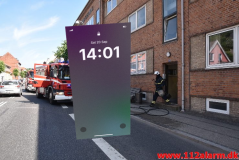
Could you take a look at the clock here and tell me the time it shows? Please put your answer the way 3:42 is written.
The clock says 14:01
